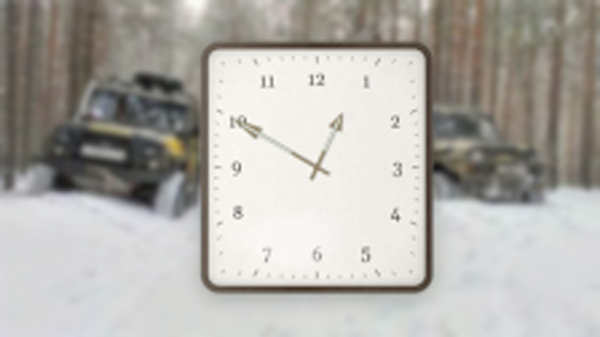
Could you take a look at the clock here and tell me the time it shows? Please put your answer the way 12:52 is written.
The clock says 12:50
